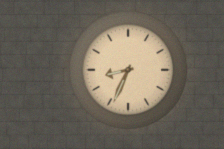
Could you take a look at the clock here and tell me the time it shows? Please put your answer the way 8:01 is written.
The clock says 8:34
